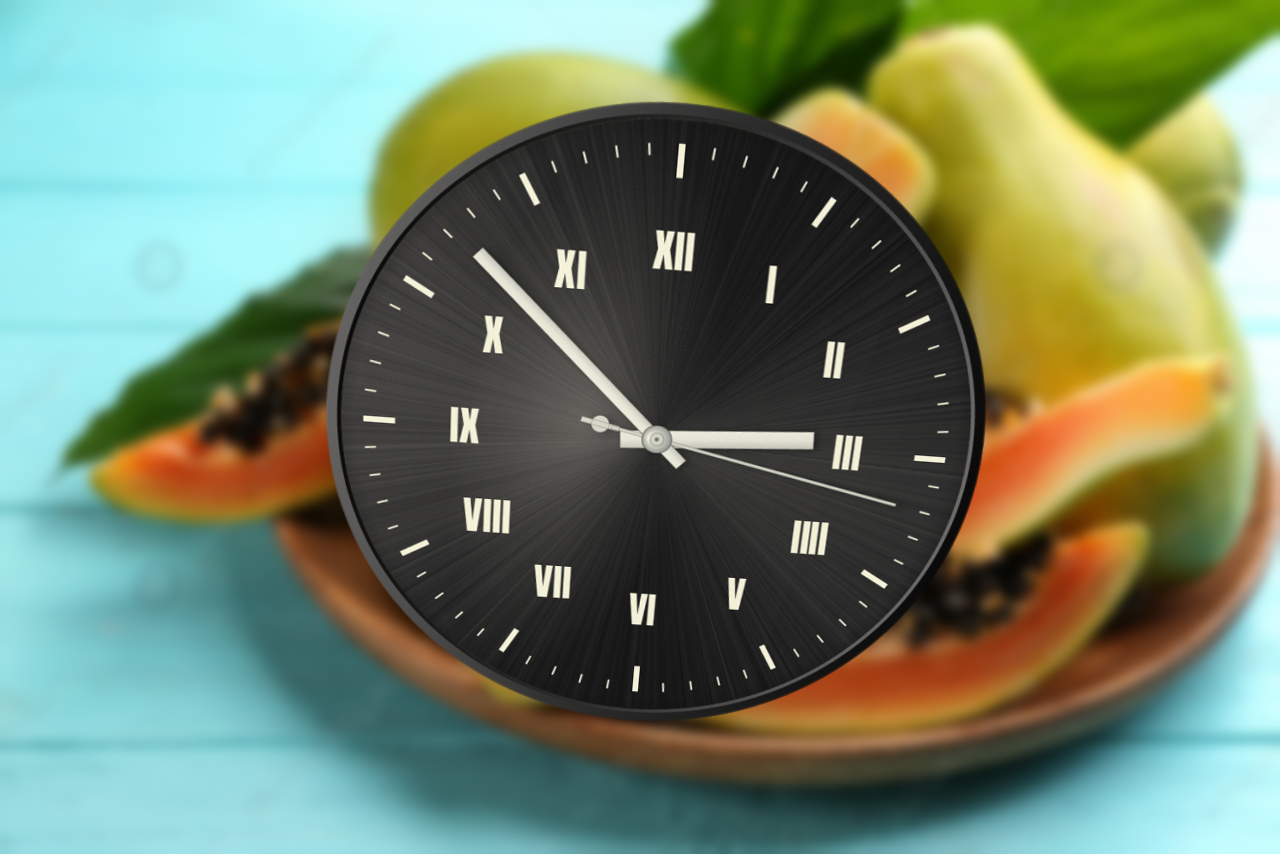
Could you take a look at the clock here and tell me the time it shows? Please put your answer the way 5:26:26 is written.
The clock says 2:52:17
